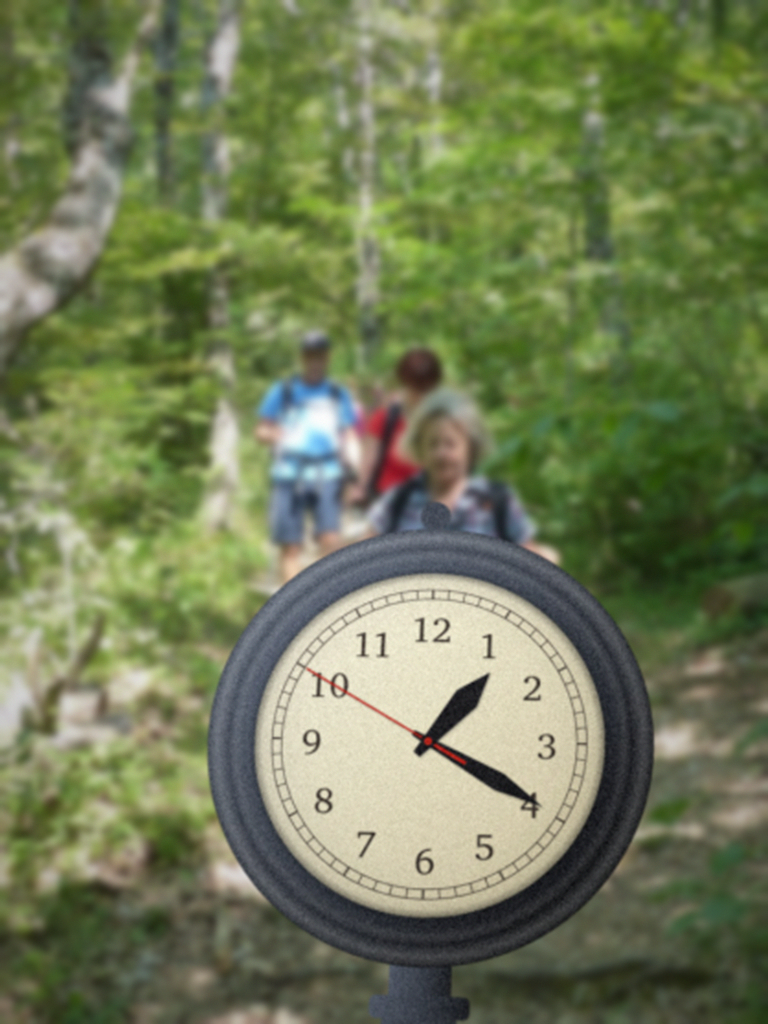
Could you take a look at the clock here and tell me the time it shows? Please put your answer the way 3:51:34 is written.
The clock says 1:19:50
